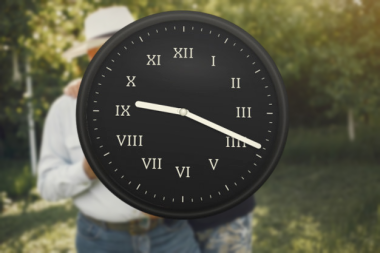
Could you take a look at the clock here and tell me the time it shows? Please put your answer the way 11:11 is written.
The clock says 9:19
